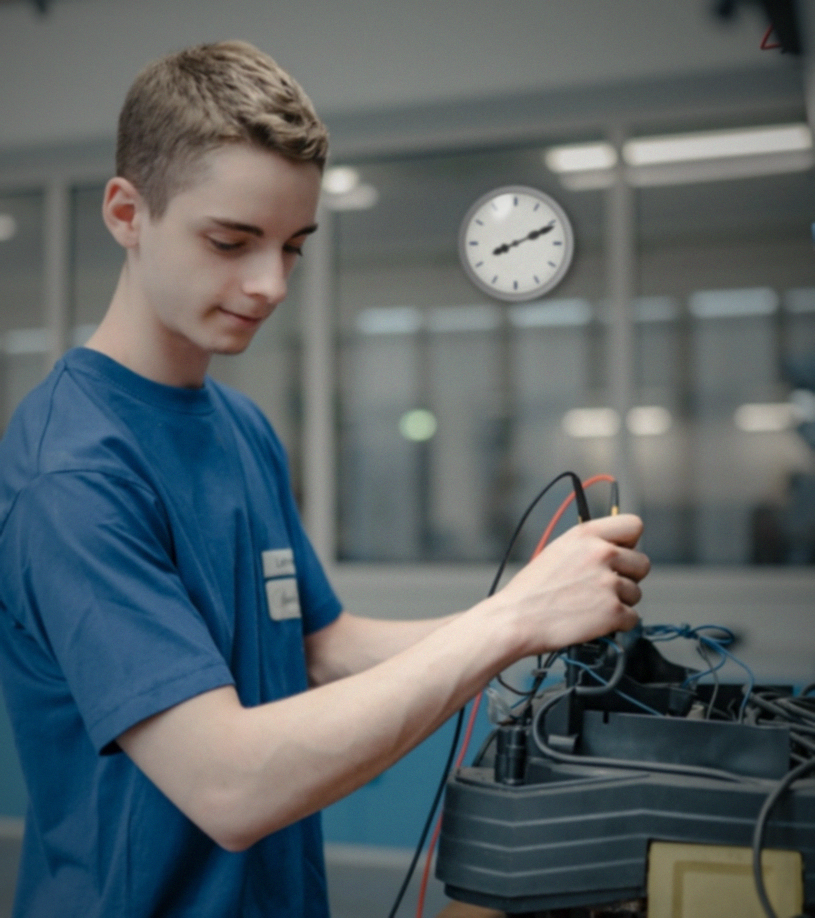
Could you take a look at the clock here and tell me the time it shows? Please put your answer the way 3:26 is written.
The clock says 8:11
